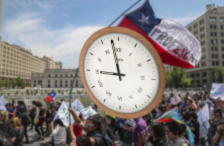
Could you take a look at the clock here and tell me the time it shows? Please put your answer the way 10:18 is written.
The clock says 8:58
